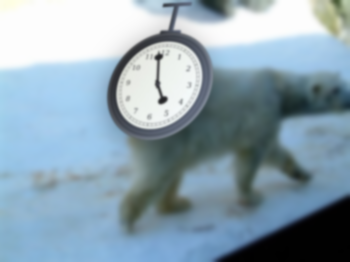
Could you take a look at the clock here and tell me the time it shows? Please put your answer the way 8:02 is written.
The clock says 4:58
